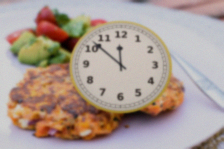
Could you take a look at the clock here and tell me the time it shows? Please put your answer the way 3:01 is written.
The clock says 11:52
